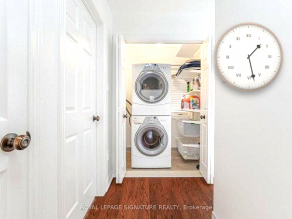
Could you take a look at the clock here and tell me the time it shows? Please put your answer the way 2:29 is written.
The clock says 1:28
